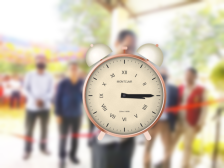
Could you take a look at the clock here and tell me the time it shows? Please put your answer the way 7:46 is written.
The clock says 3:15
